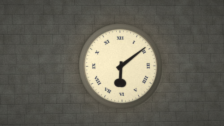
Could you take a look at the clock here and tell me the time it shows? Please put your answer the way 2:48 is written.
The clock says 6:09
